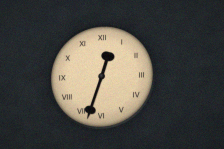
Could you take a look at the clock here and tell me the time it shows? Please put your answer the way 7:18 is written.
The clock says 12:33
